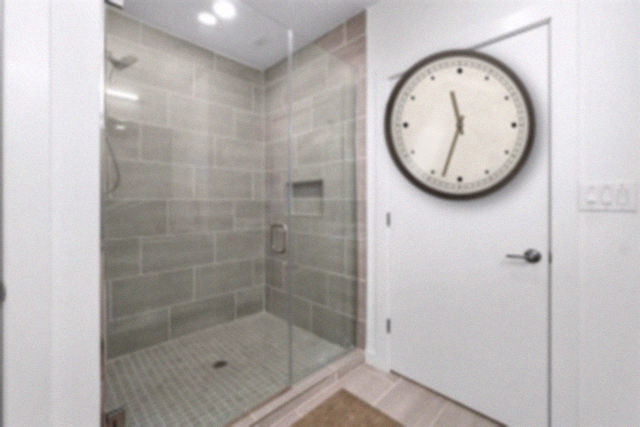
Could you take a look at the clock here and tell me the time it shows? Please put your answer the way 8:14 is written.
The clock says 11:33
